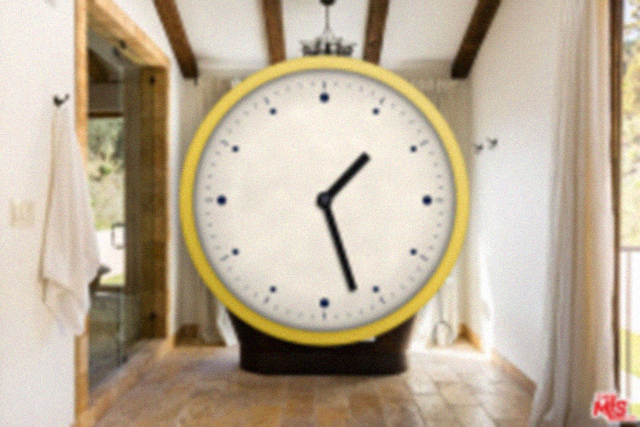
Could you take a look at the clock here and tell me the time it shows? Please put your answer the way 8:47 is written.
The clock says 1:27
